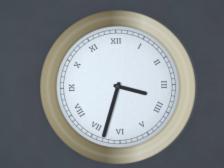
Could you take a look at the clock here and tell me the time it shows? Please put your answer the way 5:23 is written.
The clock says 3:33
